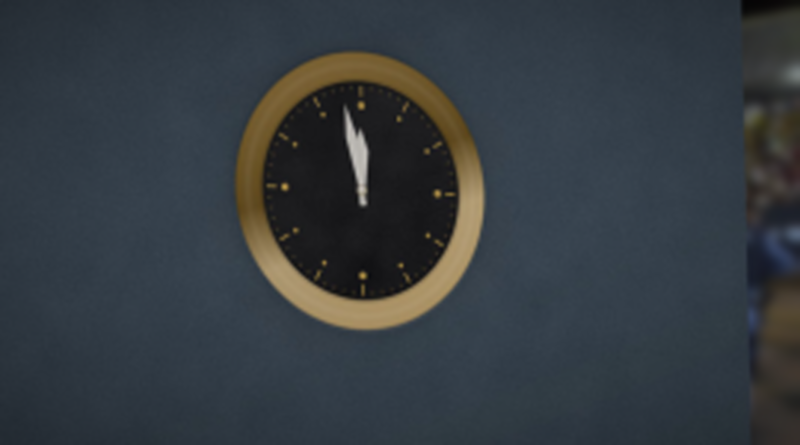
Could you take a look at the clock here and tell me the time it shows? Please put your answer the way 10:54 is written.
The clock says 11:58
